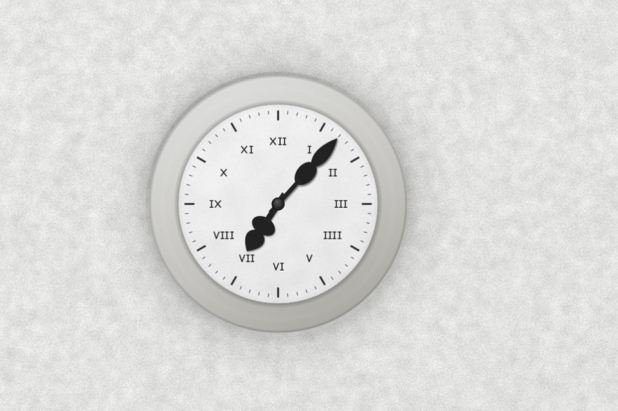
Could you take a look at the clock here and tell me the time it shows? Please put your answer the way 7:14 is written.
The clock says 7:07
